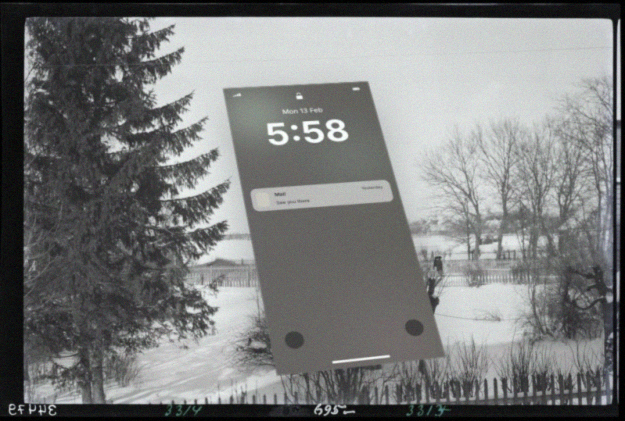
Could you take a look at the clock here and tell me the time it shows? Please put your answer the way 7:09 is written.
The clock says 5:58
